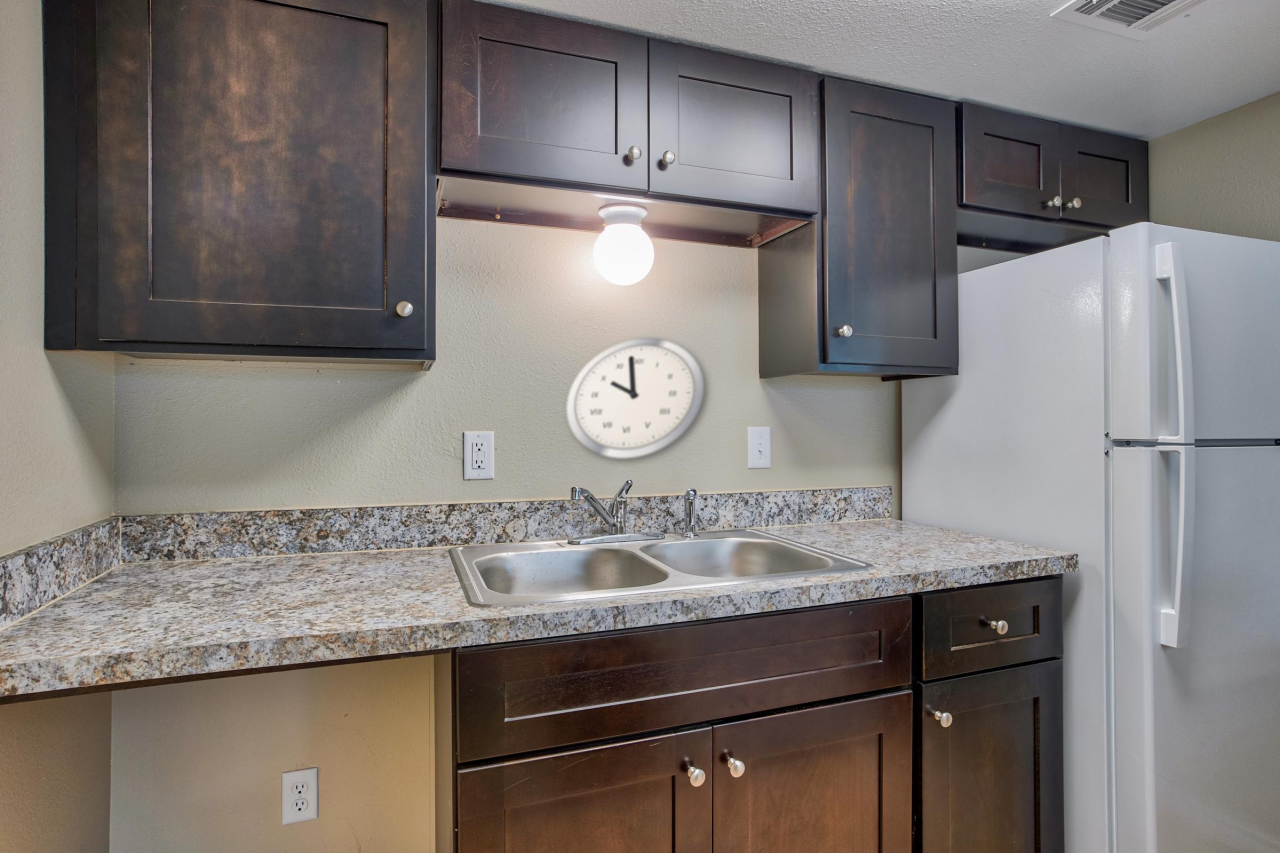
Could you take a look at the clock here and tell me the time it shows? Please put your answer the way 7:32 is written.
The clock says 9:58
